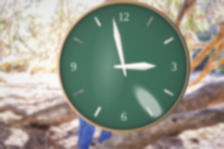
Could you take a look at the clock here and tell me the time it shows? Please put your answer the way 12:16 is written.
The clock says 2:58
